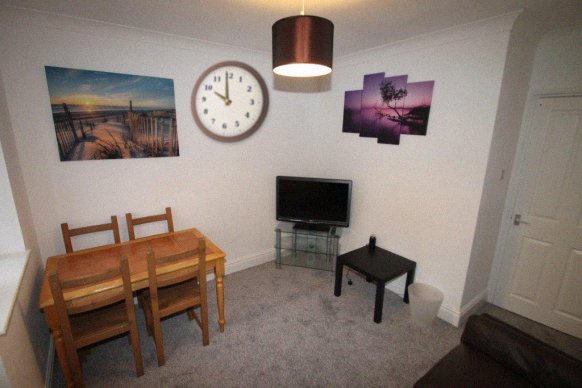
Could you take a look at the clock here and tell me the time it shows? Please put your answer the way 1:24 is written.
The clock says 9:59
